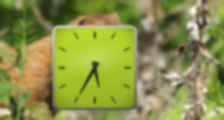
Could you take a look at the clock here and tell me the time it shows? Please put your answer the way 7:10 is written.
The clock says 5:35
